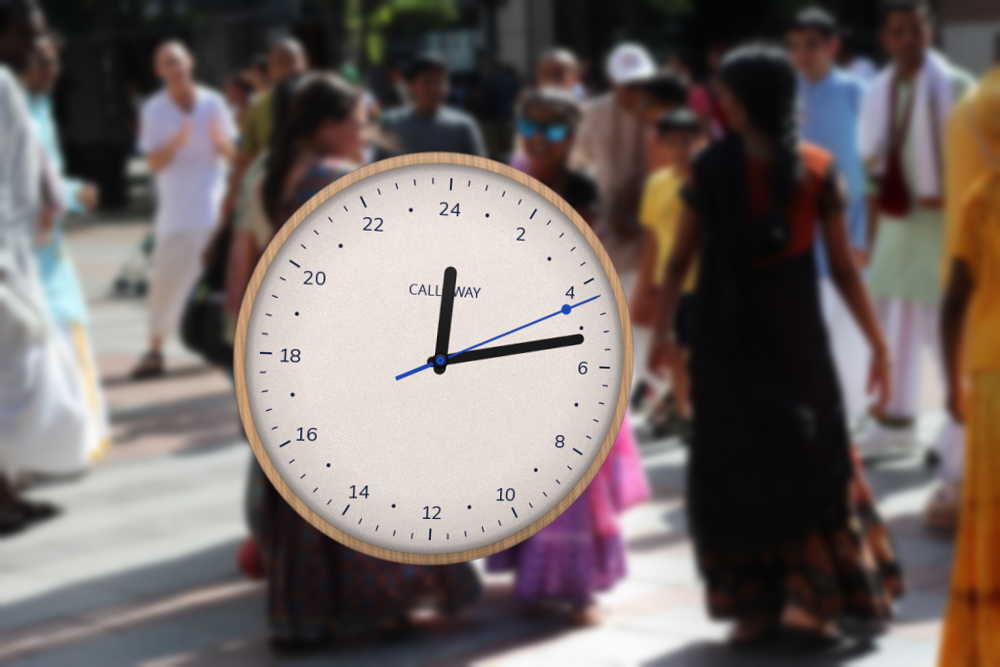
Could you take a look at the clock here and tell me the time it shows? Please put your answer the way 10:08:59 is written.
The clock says 0:13:11
